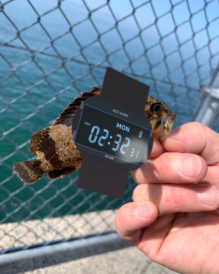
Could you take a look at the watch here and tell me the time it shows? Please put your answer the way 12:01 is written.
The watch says 2:32
